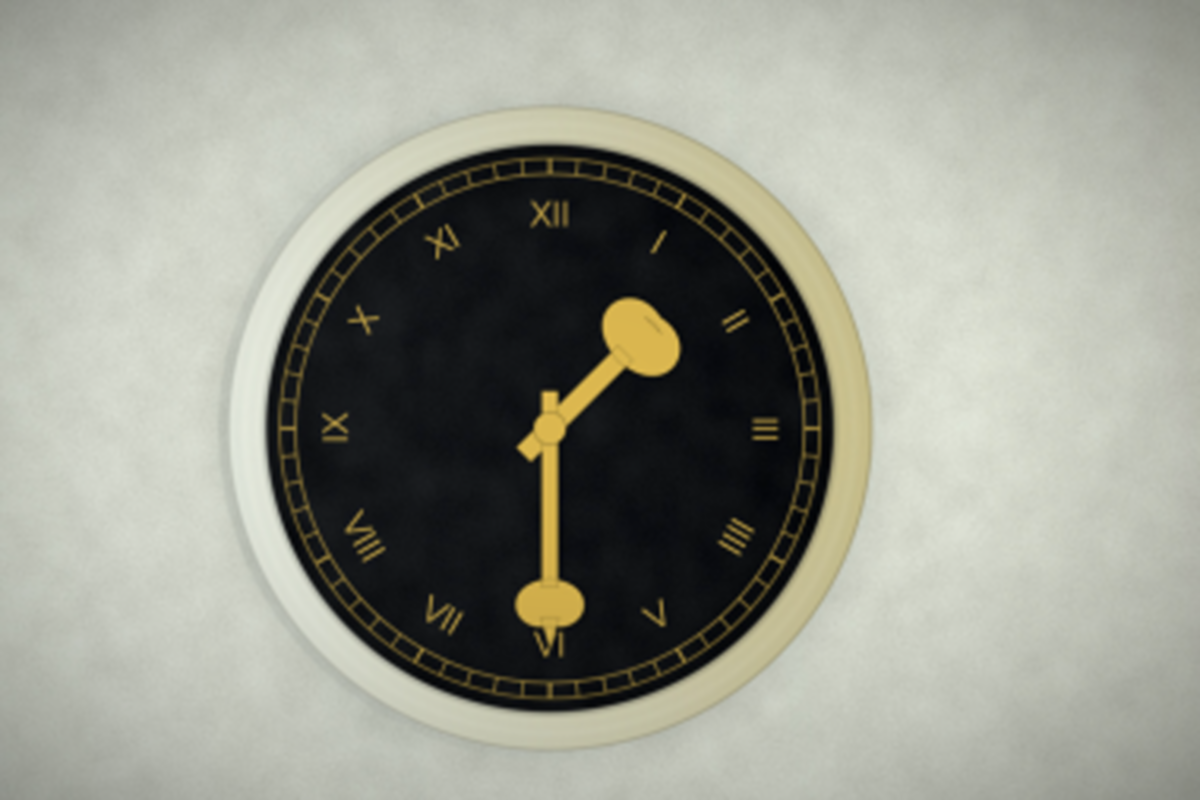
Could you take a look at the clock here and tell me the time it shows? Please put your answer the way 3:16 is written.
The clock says 1:30
